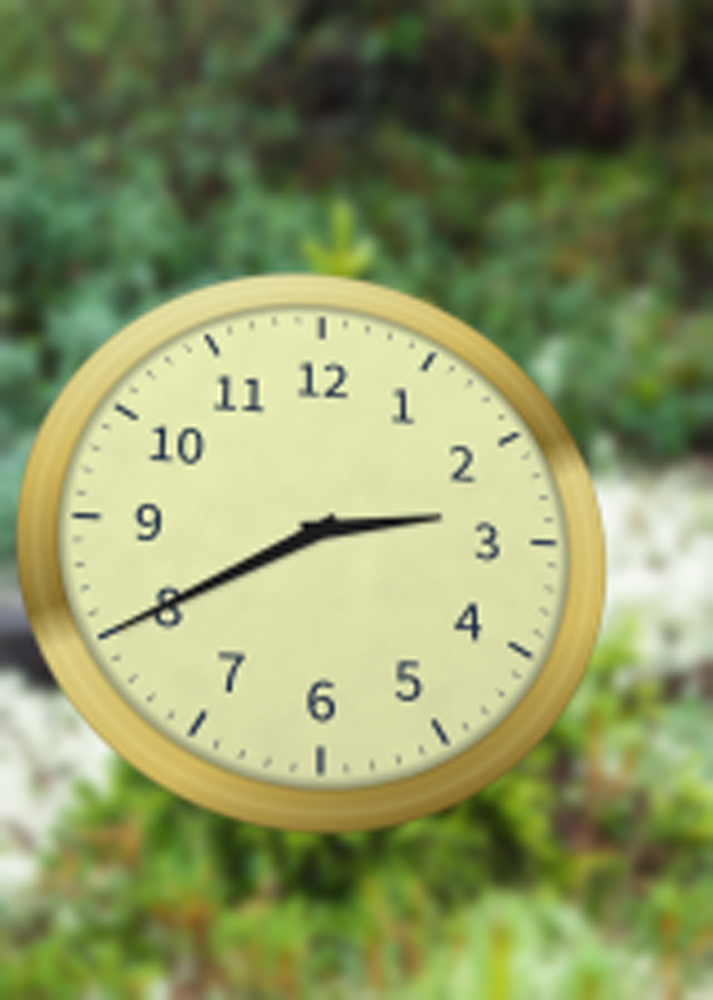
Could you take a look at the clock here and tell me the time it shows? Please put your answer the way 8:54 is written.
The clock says 2:40
